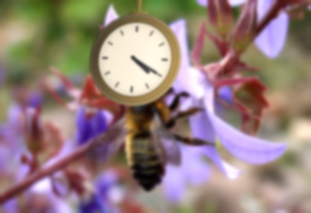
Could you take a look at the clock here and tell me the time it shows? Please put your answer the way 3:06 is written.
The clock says 4:20
